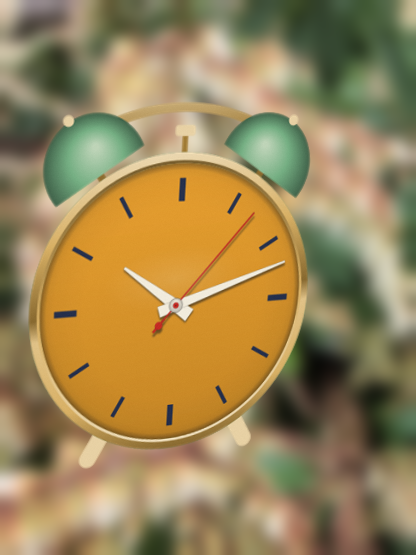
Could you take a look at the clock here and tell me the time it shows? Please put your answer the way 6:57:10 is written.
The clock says 10:12:07
